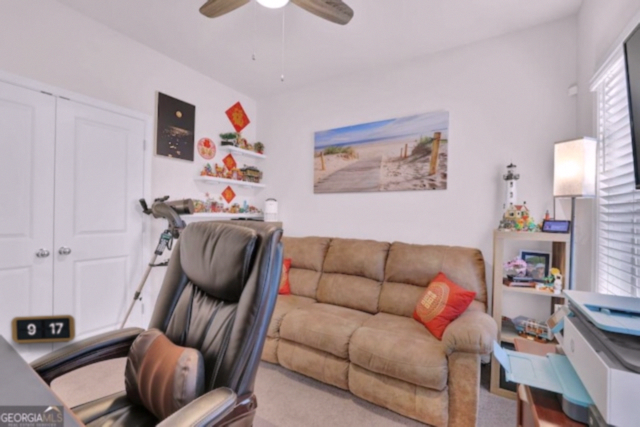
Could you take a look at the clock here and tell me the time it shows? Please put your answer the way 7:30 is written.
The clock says 9:17
